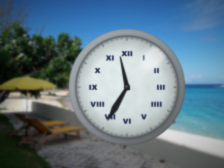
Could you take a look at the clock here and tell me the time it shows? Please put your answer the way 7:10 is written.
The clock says 11:35
